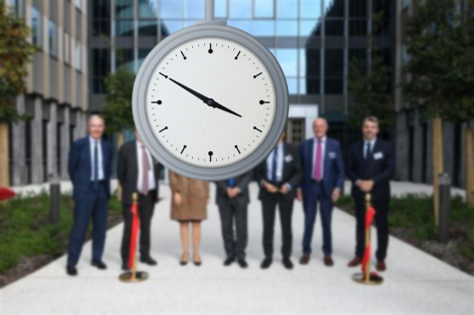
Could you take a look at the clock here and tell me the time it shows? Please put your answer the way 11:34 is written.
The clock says 3:50
